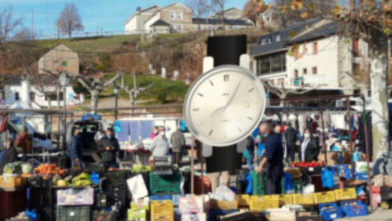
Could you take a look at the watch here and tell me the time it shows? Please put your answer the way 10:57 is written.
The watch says 8:05
